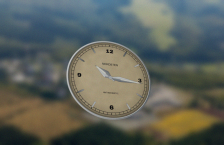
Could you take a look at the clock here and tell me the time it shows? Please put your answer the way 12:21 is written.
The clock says 10:16
